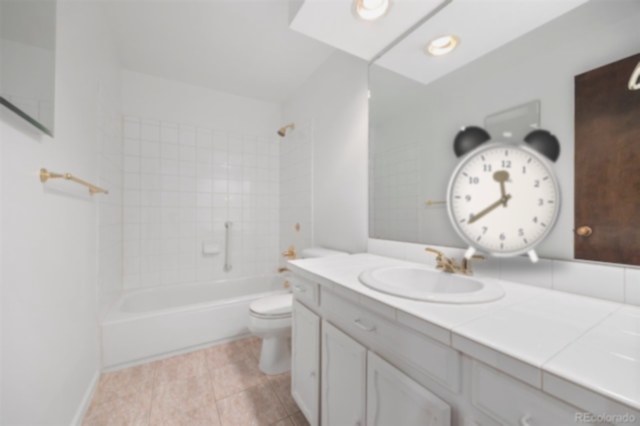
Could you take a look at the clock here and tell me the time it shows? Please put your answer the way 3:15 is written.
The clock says 11:39
